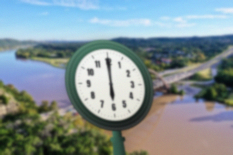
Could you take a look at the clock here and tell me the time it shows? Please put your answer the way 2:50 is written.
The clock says 6:00
